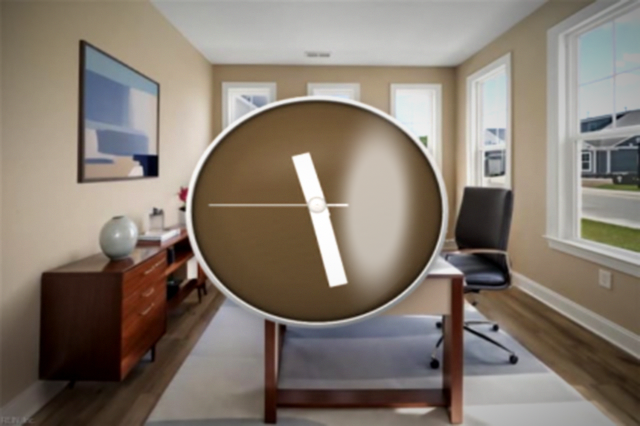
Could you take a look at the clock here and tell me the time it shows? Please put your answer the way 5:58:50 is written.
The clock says 11:27:45
